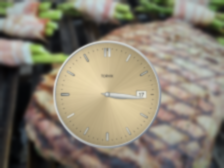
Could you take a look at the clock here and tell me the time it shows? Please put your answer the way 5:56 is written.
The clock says 3:16
